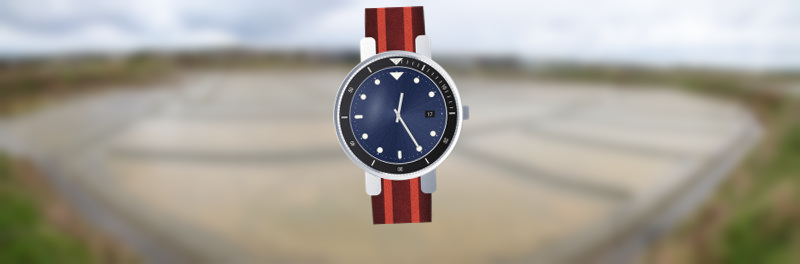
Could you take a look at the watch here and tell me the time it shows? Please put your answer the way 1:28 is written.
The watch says 12:25
